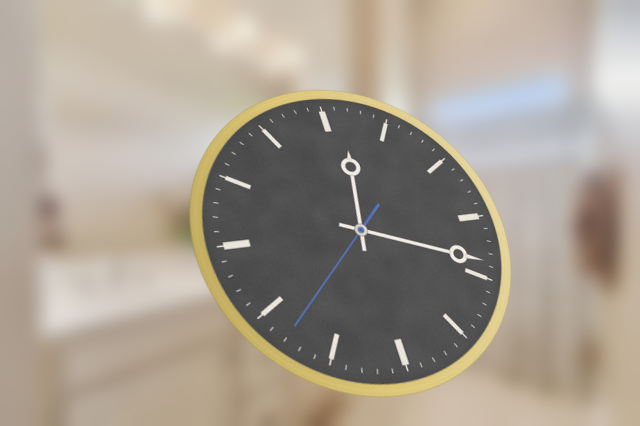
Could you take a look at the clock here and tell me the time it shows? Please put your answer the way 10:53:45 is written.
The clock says 12:18:38
